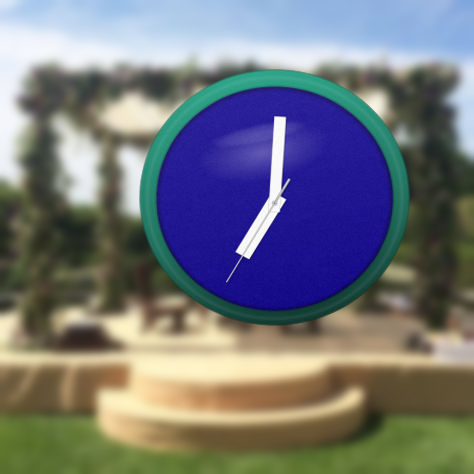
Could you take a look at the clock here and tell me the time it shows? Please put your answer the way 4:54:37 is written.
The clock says 7:00:35
